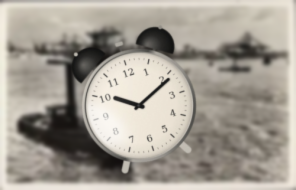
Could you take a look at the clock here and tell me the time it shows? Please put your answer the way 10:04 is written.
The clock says 10:11
